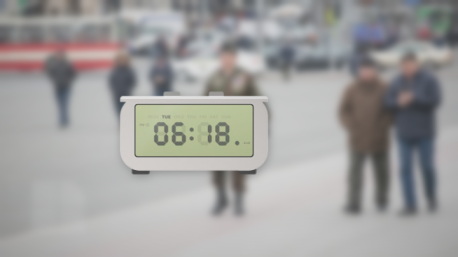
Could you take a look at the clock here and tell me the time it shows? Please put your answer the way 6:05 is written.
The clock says 6:18
